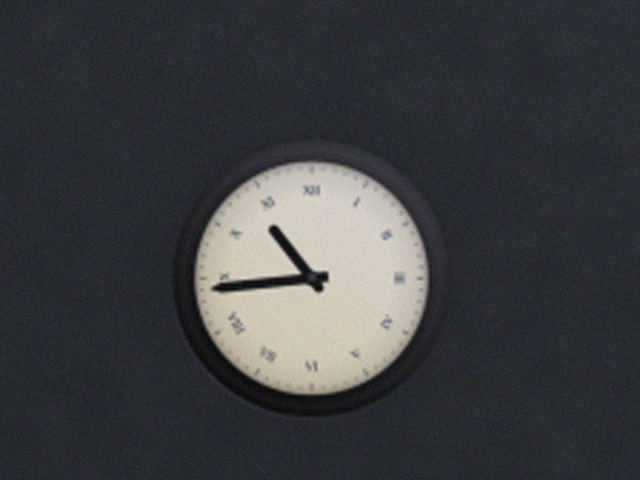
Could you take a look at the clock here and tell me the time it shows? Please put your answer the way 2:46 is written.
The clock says 10:44
